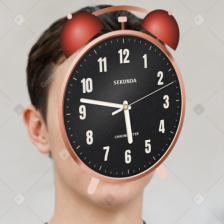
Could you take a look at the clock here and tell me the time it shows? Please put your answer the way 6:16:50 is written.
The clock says 5:47:12
